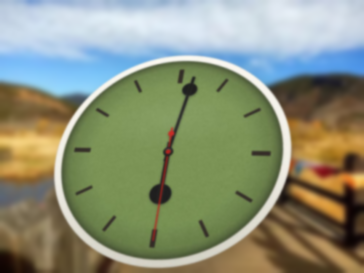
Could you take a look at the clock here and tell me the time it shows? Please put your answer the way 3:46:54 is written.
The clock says 6:01:30
